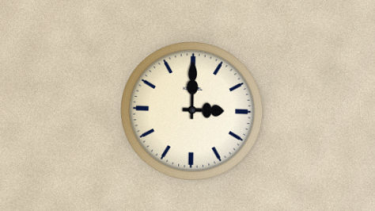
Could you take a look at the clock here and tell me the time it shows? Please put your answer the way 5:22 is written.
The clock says 3:00
